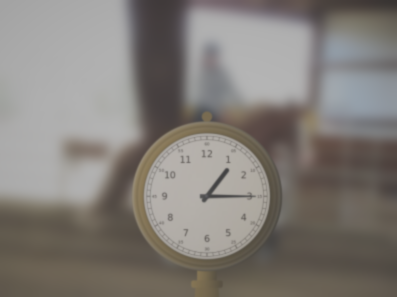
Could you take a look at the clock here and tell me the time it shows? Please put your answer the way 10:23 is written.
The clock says 1:15
